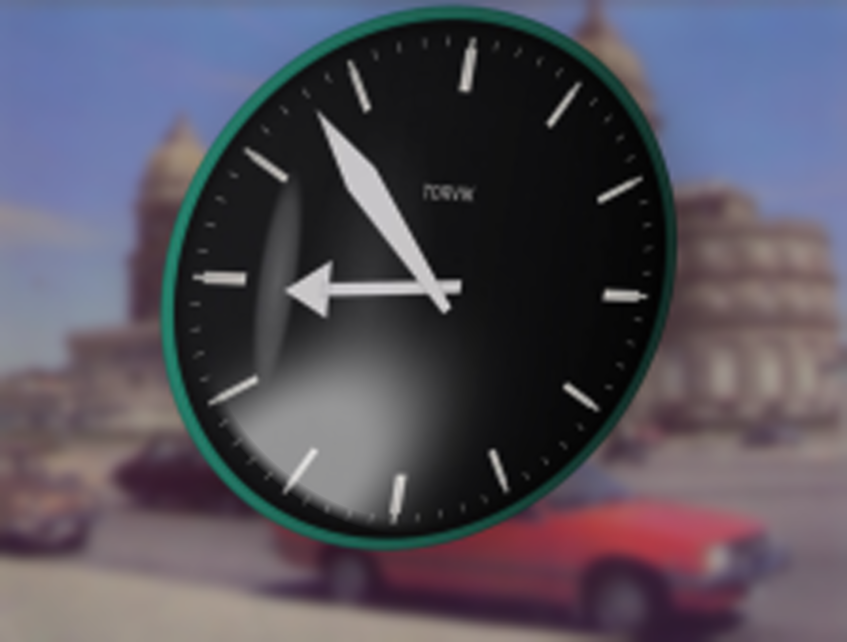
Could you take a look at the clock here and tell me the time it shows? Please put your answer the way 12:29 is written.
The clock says 8:53
